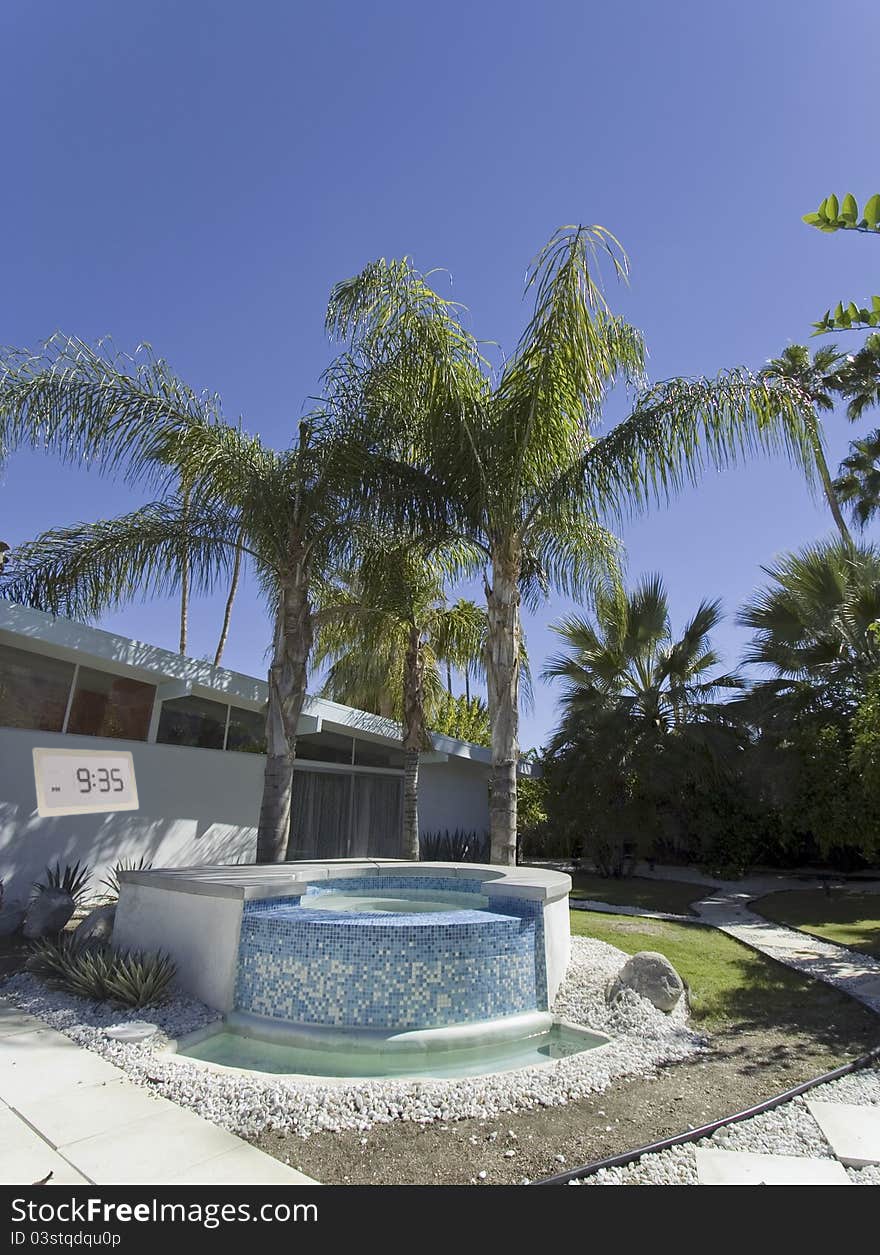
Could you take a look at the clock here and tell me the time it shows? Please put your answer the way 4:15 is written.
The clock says 9:35
